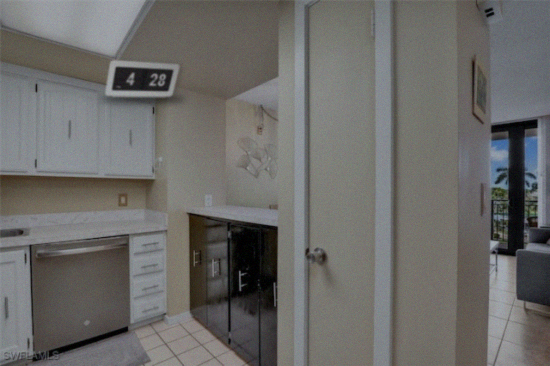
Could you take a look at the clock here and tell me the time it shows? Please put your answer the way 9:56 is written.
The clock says 4:28
